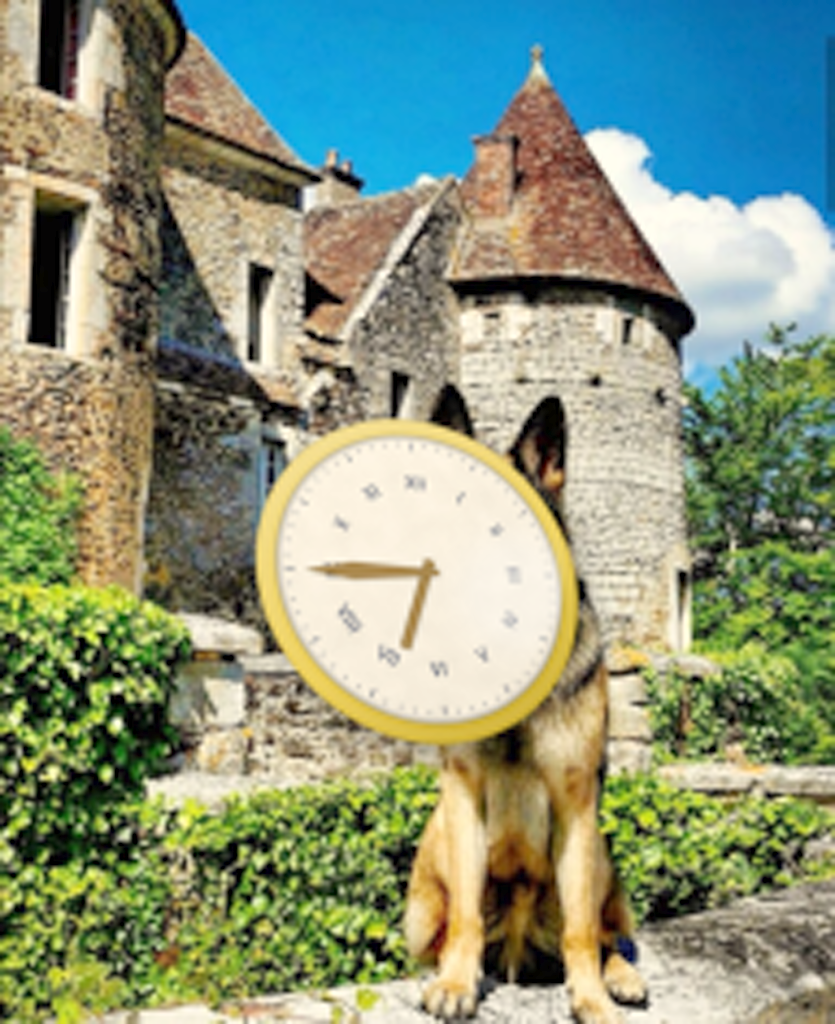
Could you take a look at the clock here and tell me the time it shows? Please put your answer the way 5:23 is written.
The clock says 6:45
